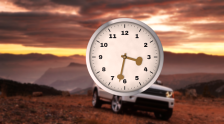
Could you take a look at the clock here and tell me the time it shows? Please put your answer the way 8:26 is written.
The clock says 3:32
